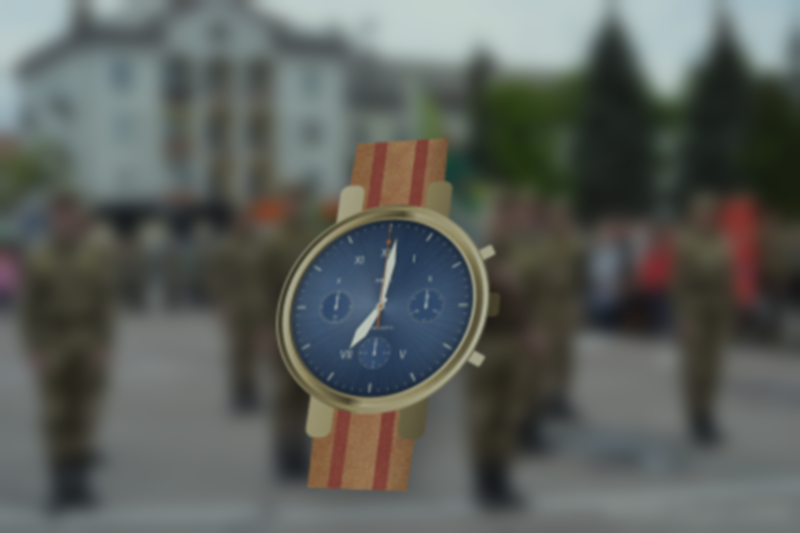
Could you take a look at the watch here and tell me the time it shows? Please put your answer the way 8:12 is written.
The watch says 7:01
